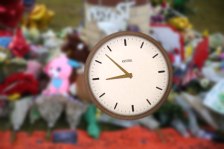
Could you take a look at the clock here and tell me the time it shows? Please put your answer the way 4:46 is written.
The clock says 8:53
